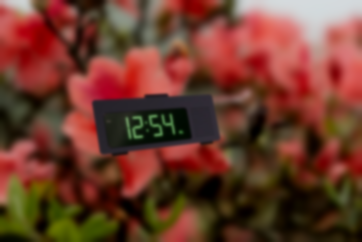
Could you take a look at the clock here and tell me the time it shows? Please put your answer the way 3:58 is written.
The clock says 12:54
